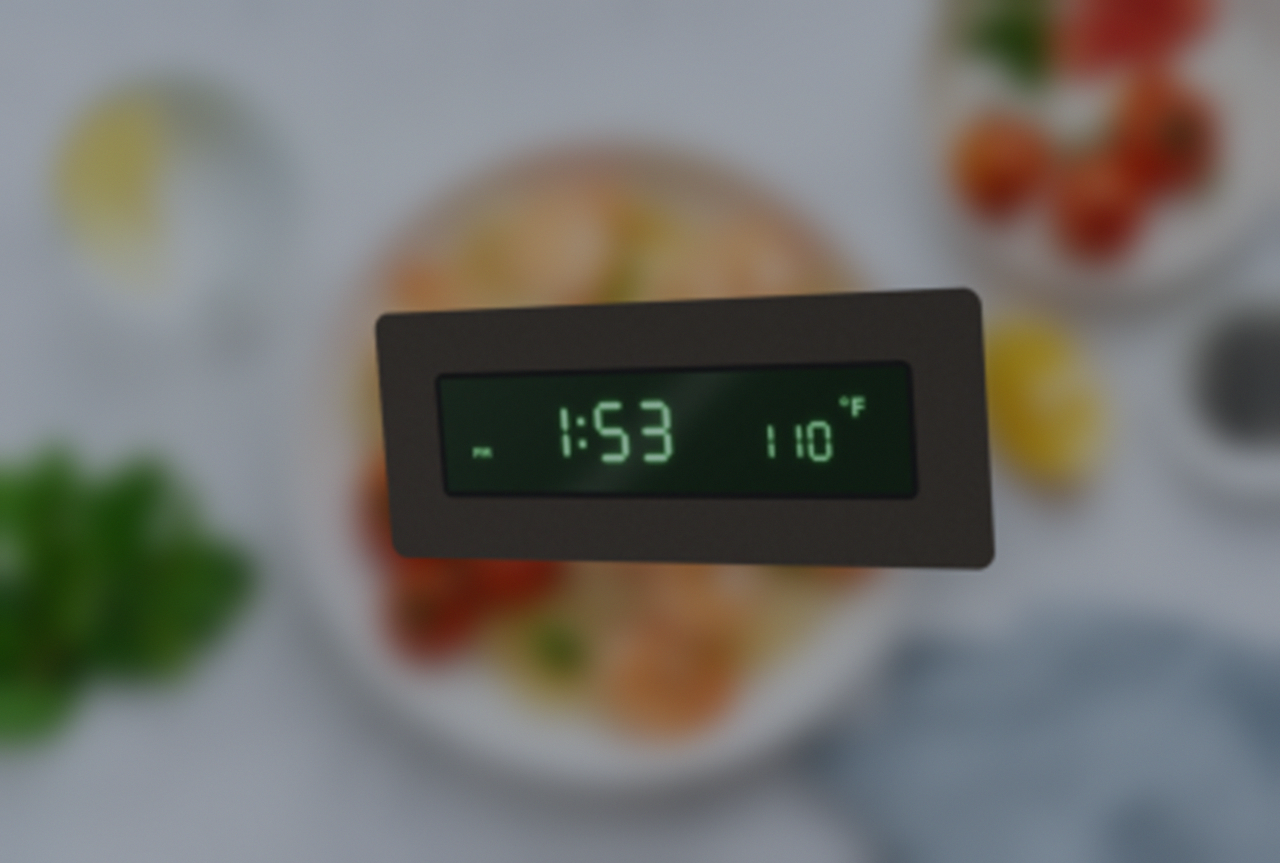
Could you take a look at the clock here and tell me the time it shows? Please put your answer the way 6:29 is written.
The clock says 1:53
